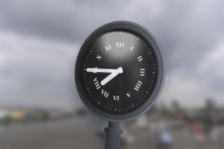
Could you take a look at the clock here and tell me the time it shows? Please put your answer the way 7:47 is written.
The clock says 7:45
